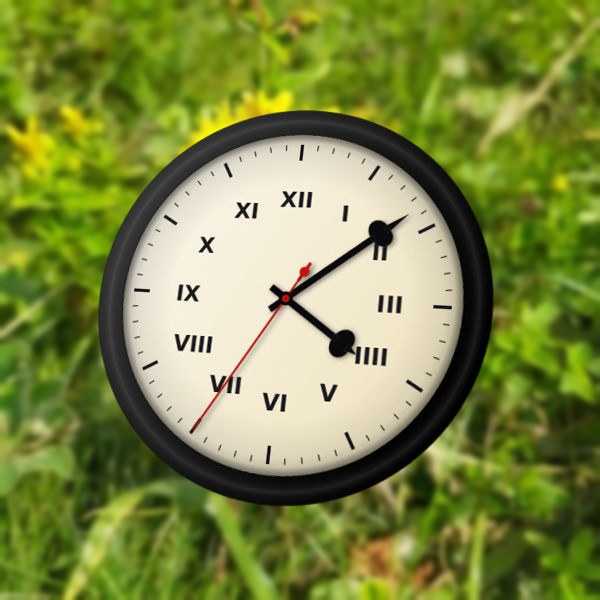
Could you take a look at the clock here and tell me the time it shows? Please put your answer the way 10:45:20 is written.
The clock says 4:08:35
